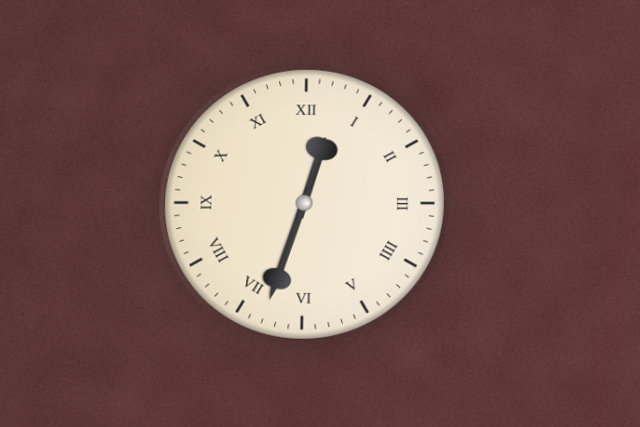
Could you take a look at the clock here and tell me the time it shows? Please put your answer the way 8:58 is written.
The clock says 12:33
